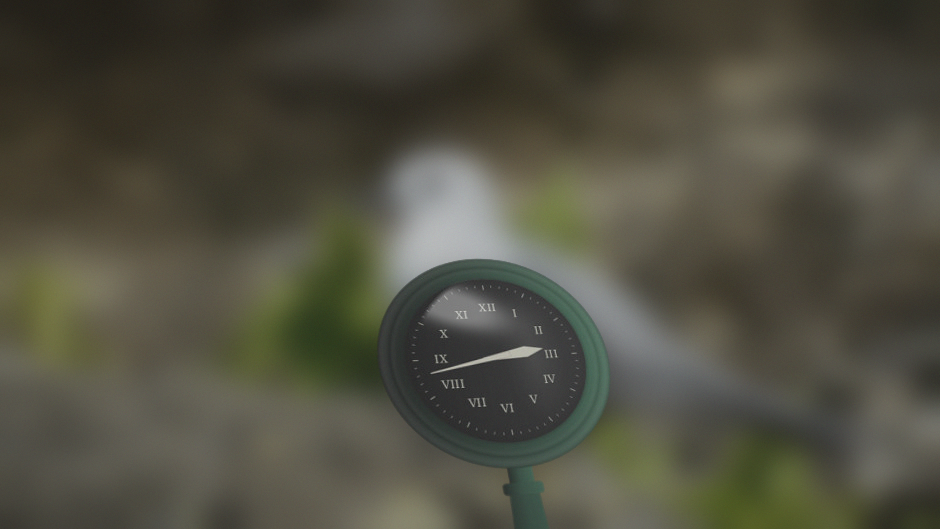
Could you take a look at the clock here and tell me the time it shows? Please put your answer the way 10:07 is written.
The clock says 2:43
